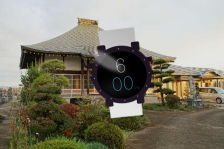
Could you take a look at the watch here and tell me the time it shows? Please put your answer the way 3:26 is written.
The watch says 6:00
